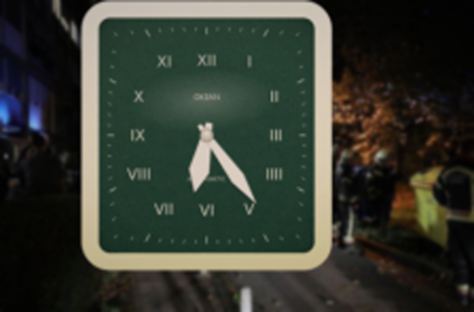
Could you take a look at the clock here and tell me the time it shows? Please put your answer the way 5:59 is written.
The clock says 6:24
